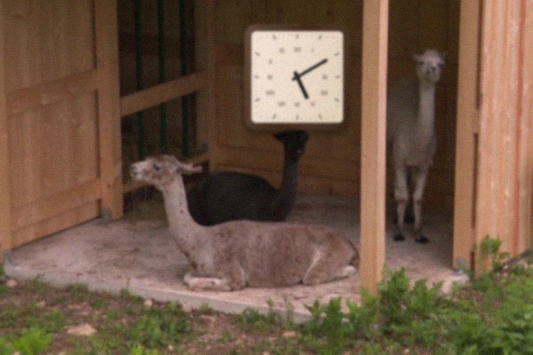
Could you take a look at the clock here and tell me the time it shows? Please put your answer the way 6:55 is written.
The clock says 5:10
